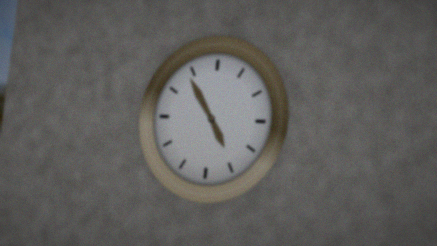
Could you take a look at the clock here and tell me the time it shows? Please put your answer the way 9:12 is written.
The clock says 4:54
